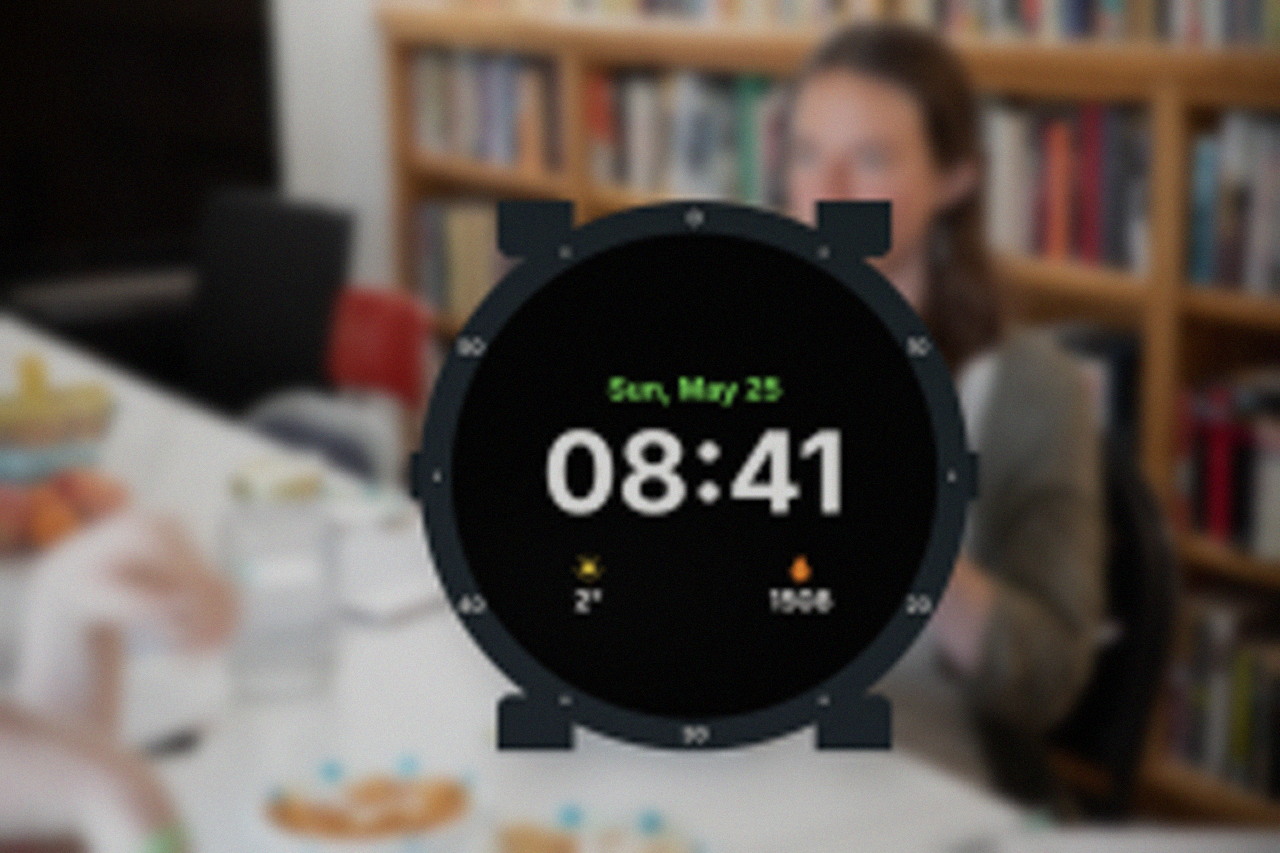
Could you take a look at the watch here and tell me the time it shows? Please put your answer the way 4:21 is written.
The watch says 8:41
